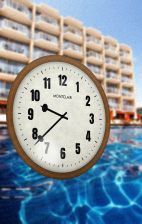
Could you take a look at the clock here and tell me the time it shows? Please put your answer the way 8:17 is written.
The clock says 9:38
